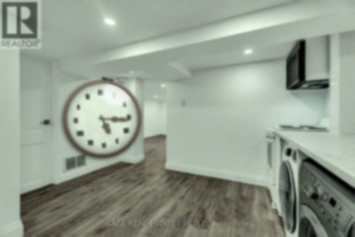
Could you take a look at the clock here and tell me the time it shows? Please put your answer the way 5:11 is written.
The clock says 5:16
